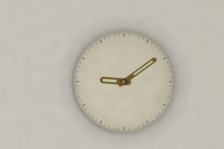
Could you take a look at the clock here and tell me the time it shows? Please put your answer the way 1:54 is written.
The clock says 9:09
